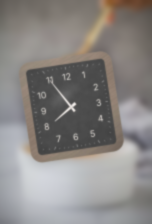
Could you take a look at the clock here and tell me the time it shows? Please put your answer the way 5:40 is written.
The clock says 7:55
